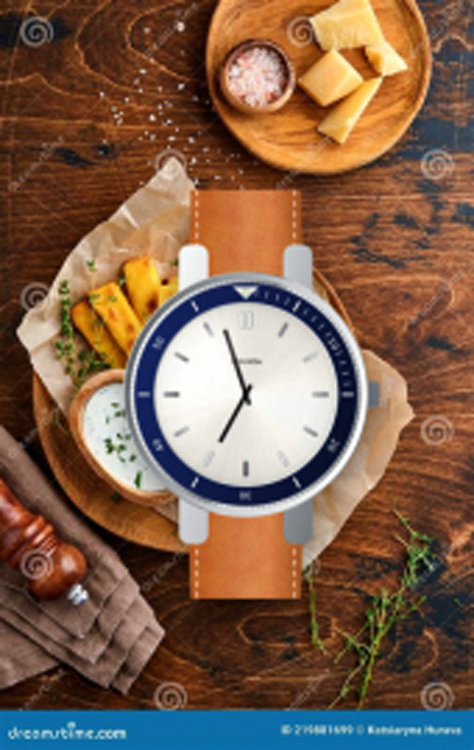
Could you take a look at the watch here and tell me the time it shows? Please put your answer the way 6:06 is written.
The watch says 6:57
